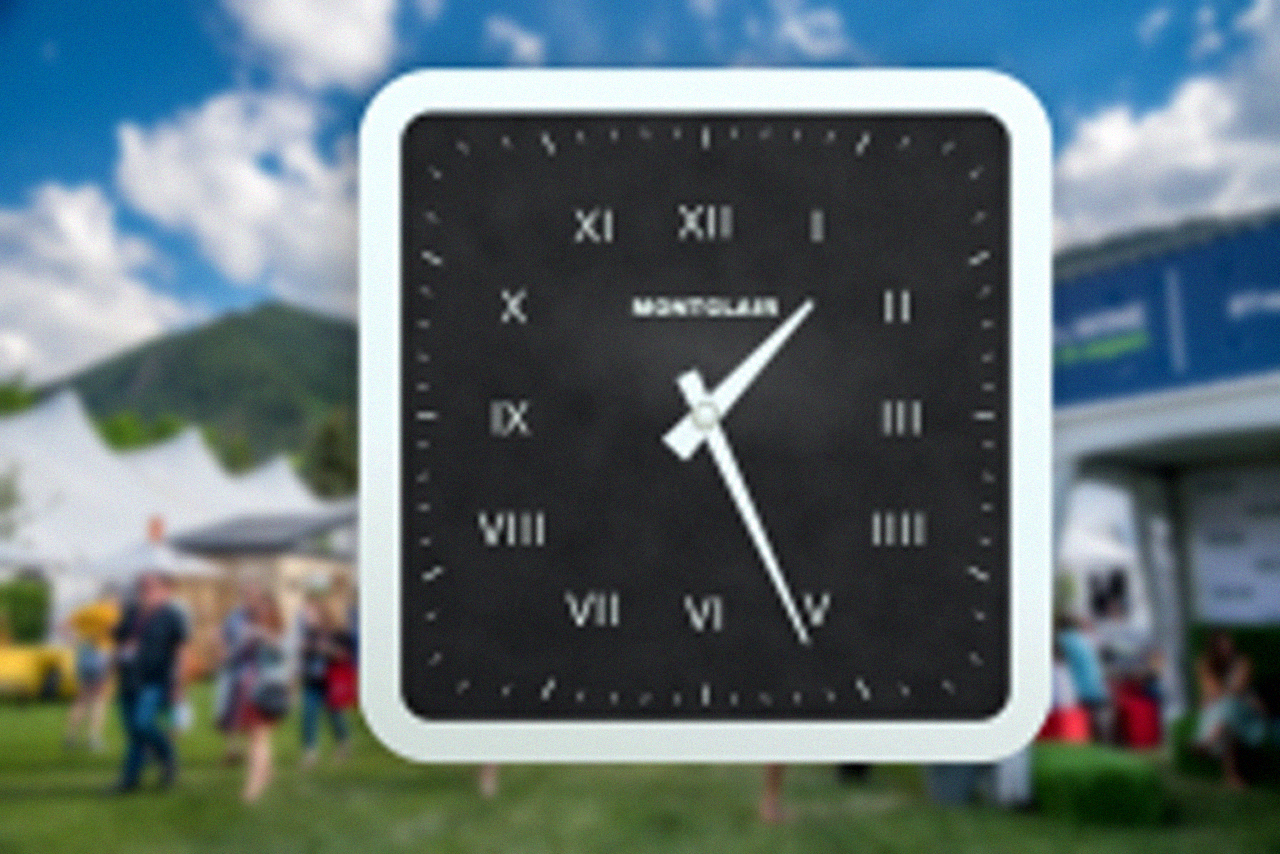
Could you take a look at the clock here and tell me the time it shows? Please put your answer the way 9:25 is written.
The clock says 1:26
